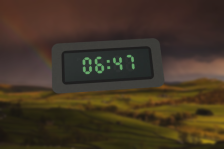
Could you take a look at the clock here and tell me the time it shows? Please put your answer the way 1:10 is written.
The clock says 6:47
